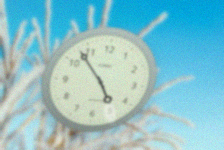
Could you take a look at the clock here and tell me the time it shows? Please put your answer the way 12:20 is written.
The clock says 4:53
